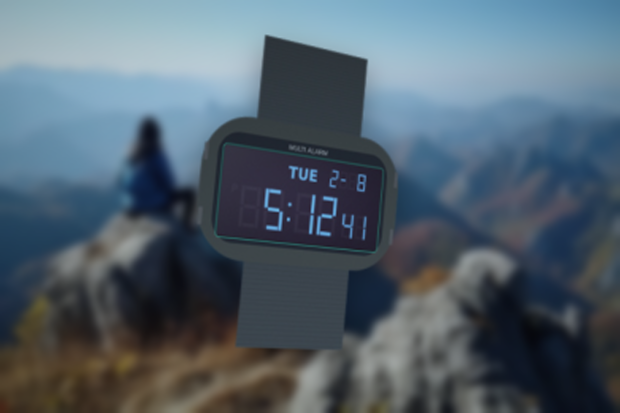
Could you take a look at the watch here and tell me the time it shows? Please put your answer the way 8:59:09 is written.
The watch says 5:12:41
